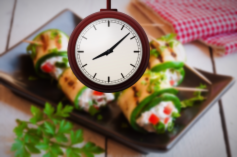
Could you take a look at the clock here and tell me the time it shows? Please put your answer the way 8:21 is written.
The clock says 8:08
